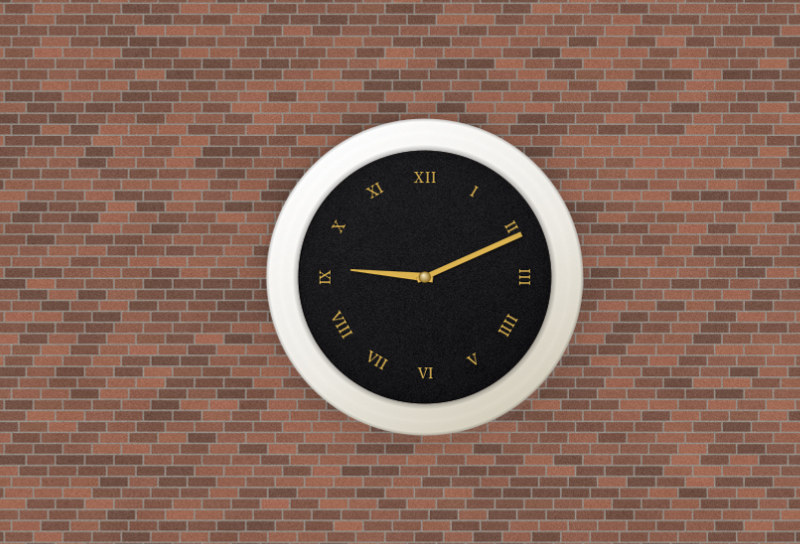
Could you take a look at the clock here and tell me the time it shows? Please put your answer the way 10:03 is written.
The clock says 9:11
